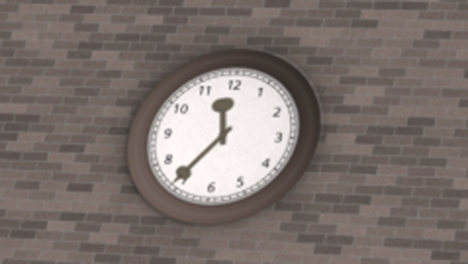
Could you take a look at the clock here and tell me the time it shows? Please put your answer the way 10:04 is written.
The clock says 11:36
